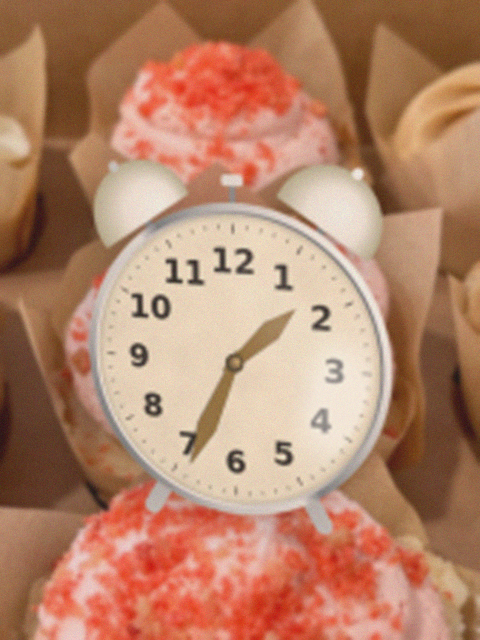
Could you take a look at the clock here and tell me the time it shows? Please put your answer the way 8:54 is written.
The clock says 1:34
